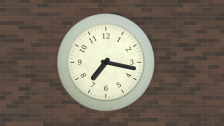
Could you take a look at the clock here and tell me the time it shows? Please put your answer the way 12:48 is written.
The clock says 7:17
